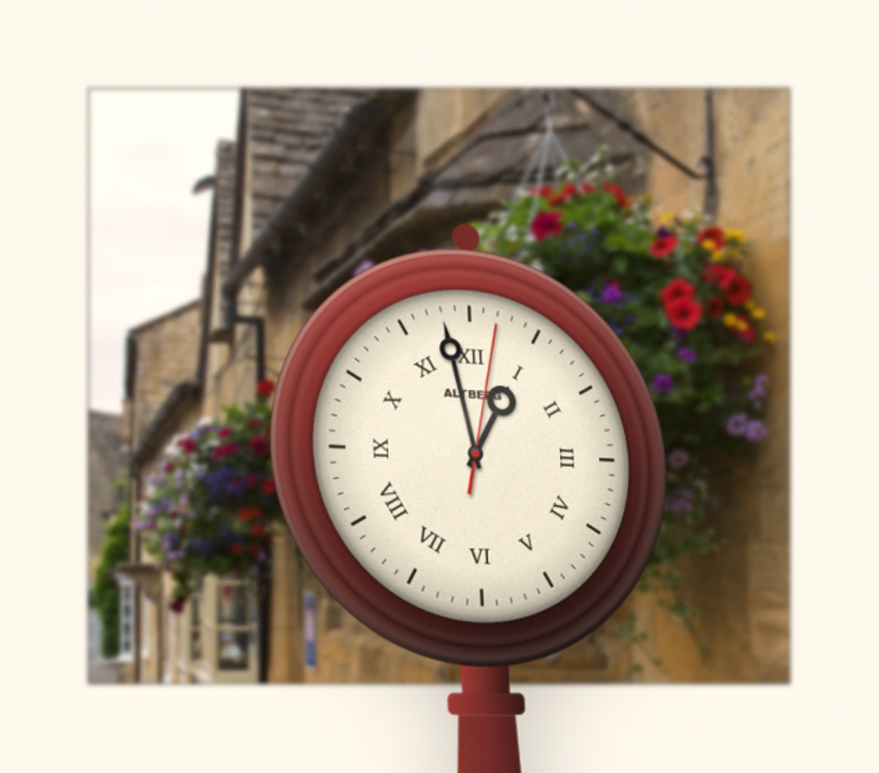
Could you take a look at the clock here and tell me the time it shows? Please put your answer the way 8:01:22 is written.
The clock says 12:58:02
